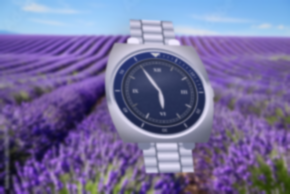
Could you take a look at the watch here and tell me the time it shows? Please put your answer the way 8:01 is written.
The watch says 5:55
